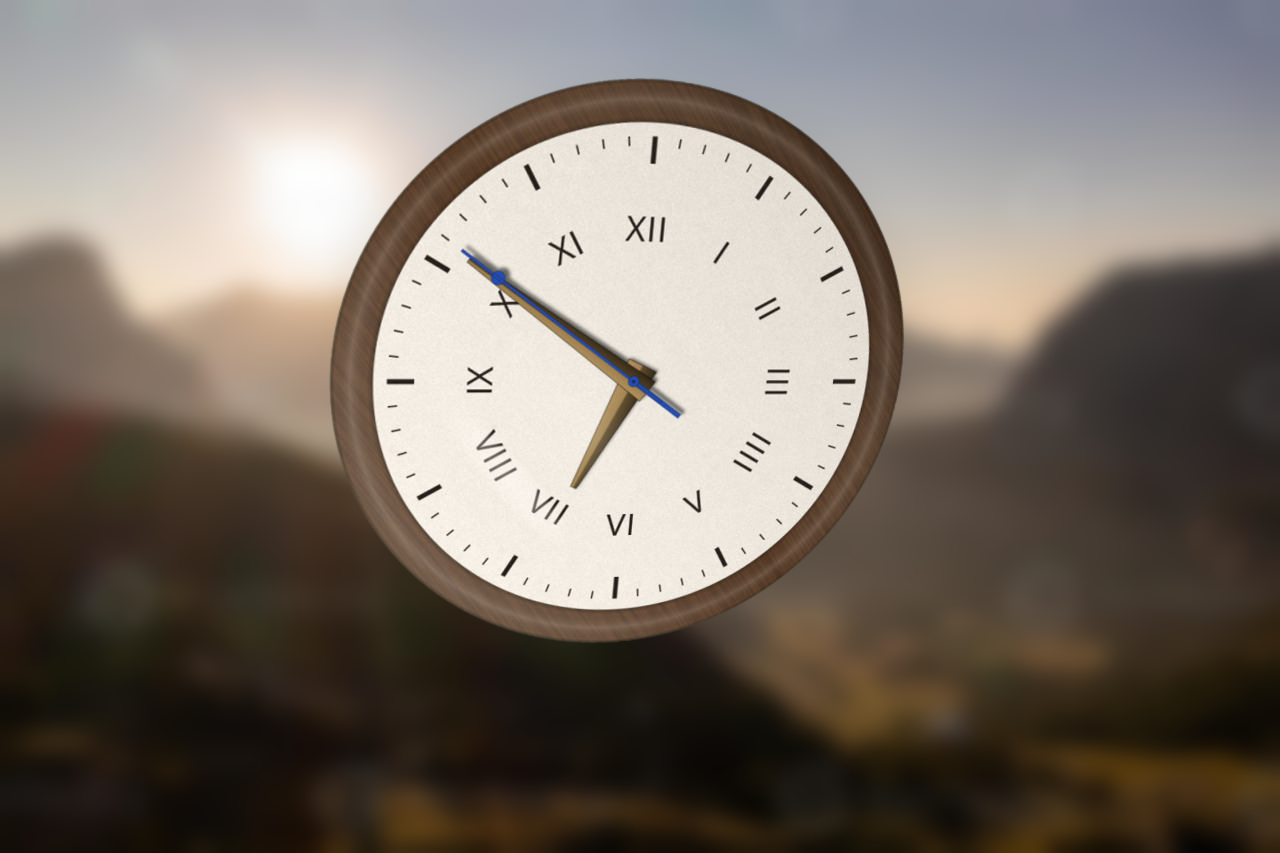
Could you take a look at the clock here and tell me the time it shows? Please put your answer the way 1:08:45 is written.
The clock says 6:50:51
